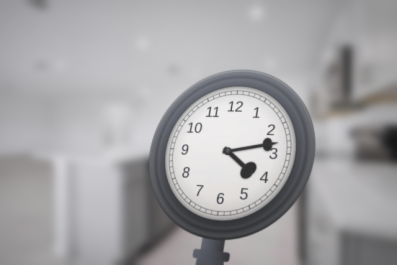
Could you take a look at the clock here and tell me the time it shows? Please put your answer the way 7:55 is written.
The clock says 4:13
